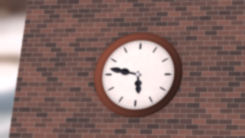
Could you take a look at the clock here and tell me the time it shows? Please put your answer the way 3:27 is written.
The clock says 5:47
